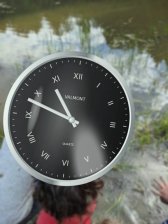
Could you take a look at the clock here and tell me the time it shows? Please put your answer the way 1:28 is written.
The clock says 10:48
